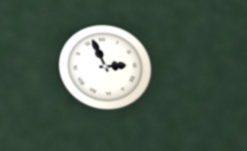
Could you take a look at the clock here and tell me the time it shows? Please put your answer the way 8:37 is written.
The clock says 2:57
